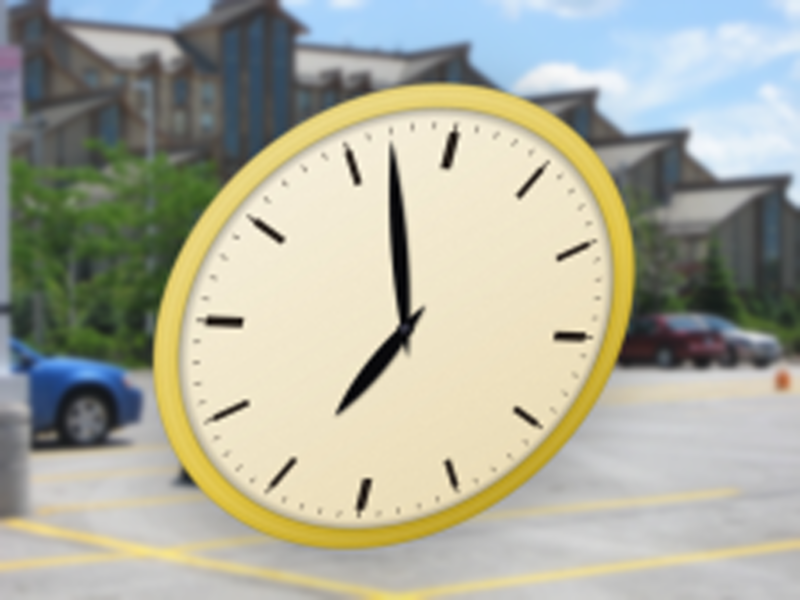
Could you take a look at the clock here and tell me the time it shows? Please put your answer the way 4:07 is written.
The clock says 6:57
